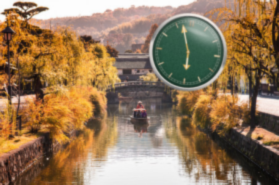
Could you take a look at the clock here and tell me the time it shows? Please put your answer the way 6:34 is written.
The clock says 5:57
